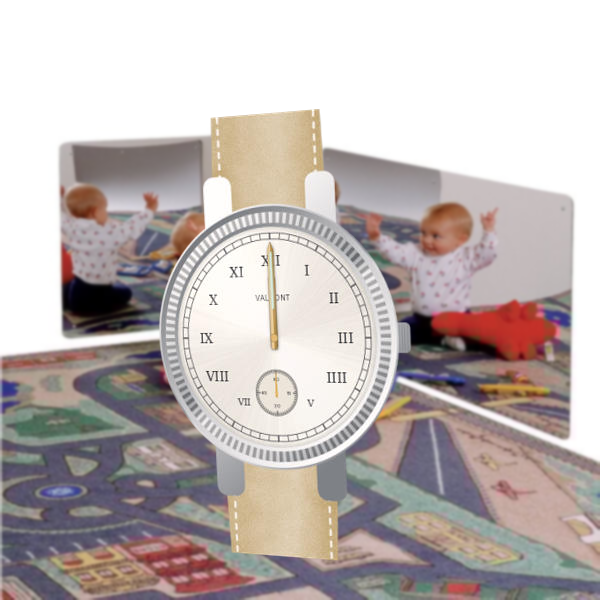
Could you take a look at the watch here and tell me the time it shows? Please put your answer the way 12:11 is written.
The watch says 12:00
